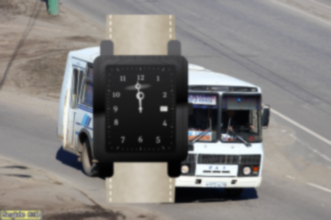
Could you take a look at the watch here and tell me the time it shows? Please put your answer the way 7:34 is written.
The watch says 11:59
